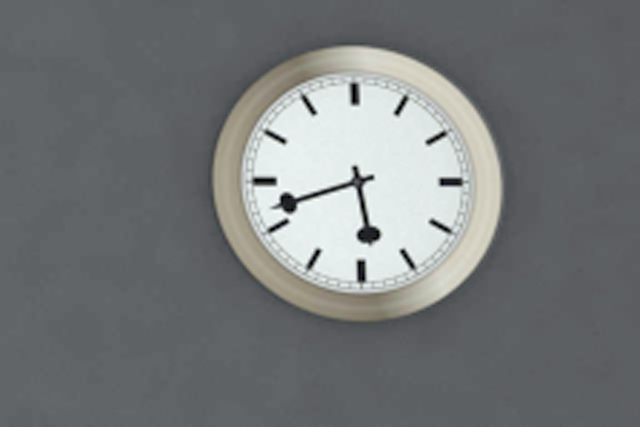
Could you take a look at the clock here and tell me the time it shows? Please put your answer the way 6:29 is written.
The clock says 5:42
